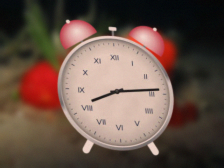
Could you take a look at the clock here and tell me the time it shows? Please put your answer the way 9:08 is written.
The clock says 8:14
